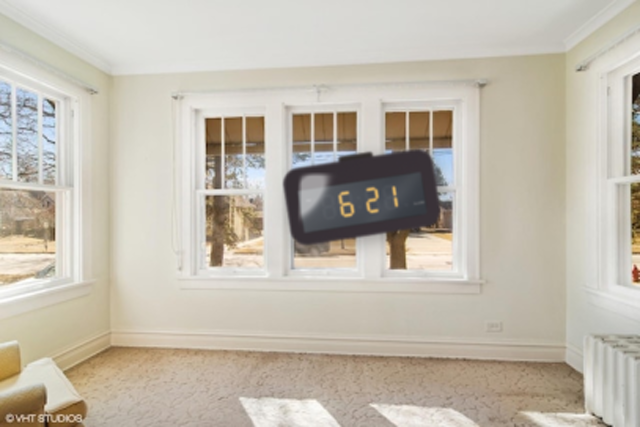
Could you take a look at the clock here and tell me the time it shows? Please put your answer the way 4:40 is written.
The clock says 6:21
